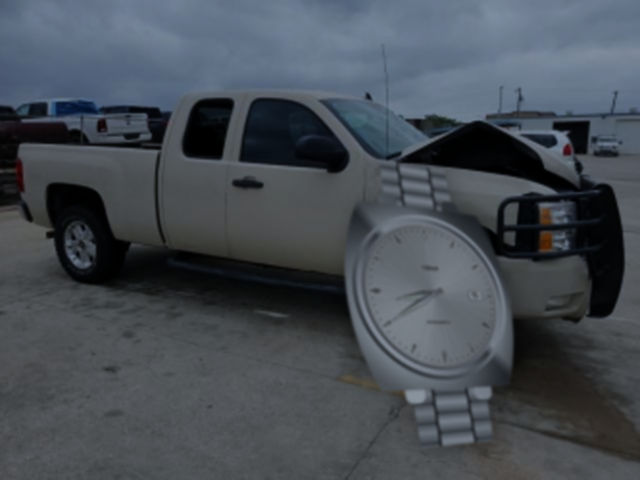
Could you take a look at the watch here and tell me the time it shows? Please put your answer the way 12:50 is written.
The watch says 8:40
